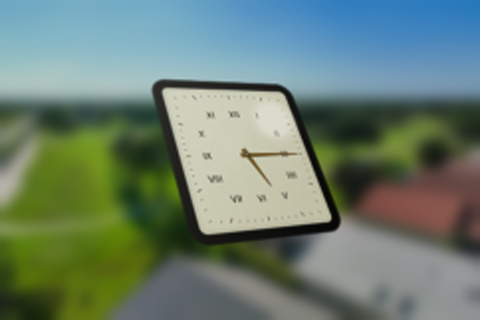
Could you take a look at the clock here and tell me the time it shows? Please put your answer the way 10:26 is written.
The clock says 5:15
